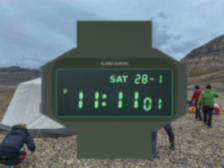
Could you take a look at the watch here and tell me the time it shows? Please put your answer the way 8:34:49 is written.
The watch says 11:11:01
